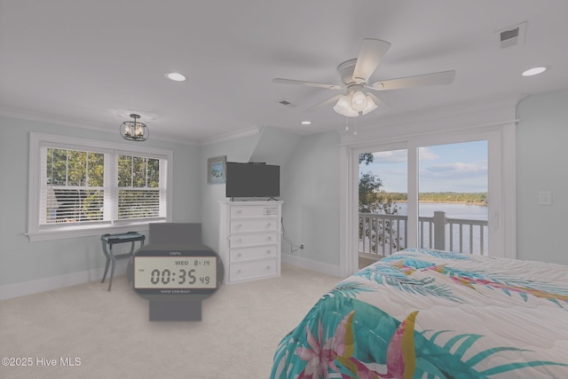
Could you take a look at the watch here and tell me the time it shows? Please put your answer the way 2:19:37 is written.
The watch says 0:35:49
